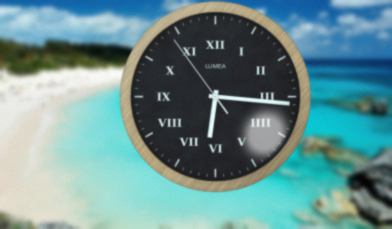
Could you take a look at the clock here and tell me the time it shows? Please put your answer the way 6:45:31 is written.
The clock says 6:15:54
